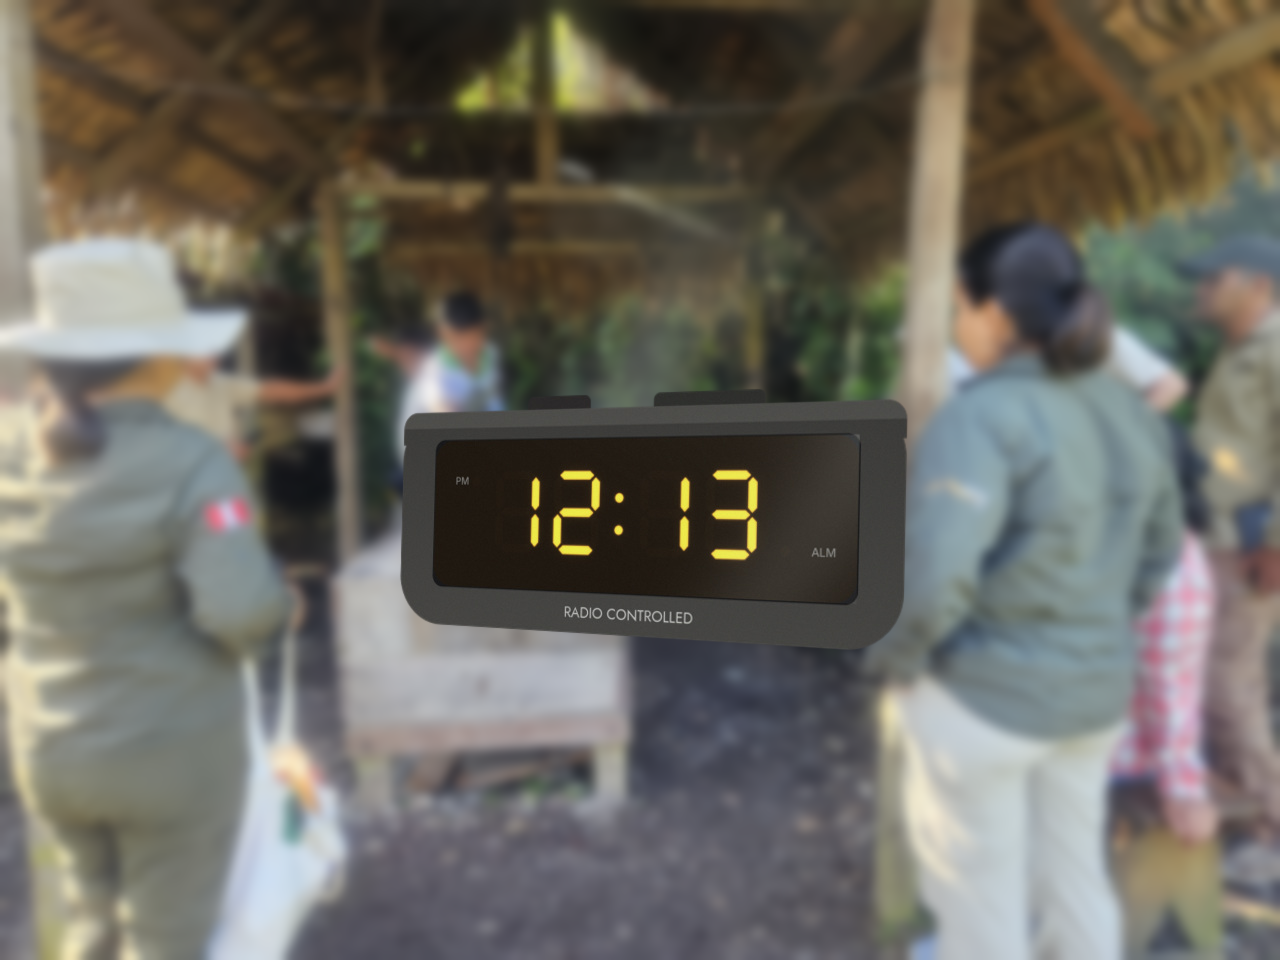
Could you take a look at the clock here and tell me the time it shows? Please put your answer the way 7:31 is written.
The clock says 12:13
